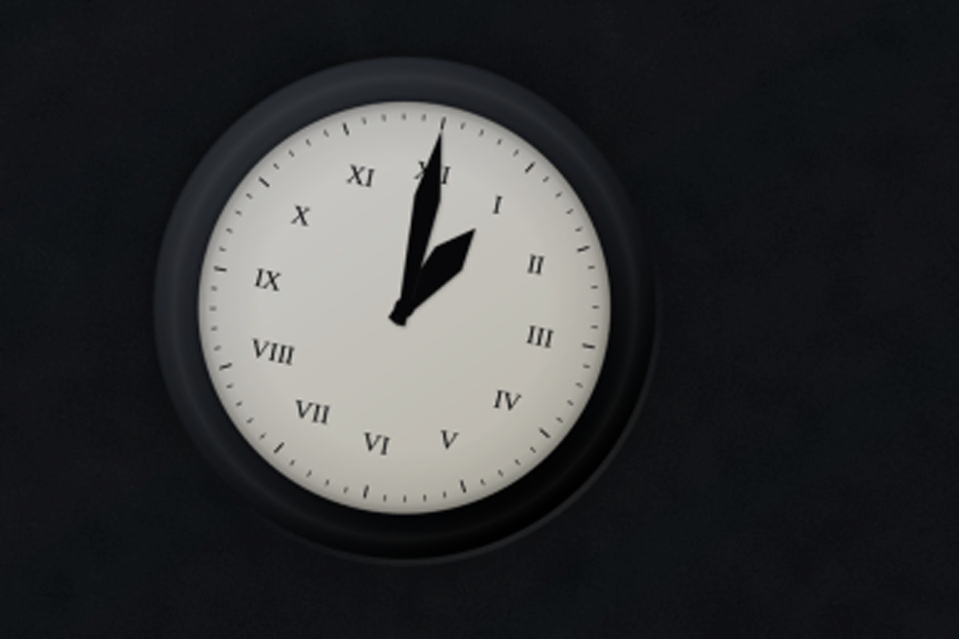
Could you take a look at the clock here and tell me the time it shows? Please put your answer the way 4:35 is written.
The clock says 1:00
